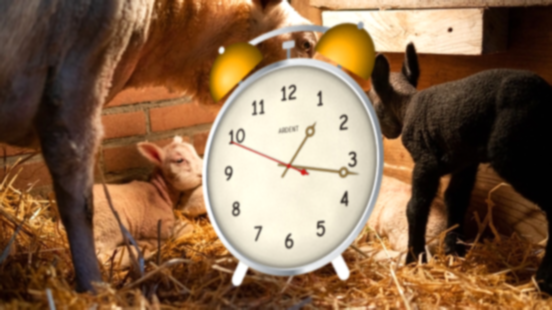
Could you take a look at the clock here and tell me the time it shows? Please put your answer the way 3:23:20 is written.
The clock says 1:16:49
